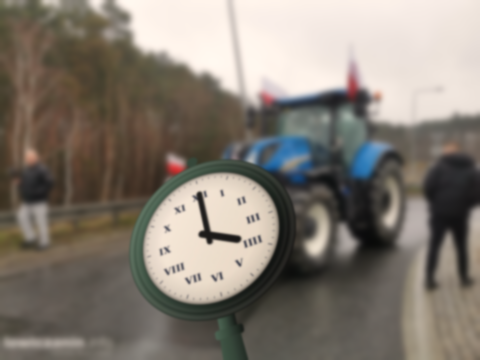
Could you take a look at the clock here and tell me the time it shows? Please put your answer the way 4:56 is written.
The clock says 4:00
